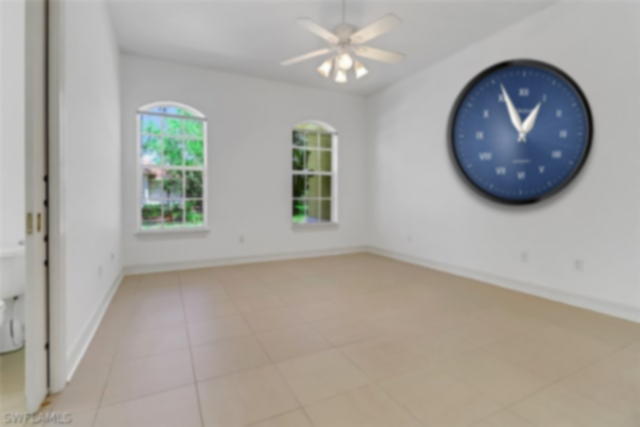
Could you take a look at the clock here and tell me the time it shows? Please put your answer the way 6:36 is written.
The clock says 12:56
